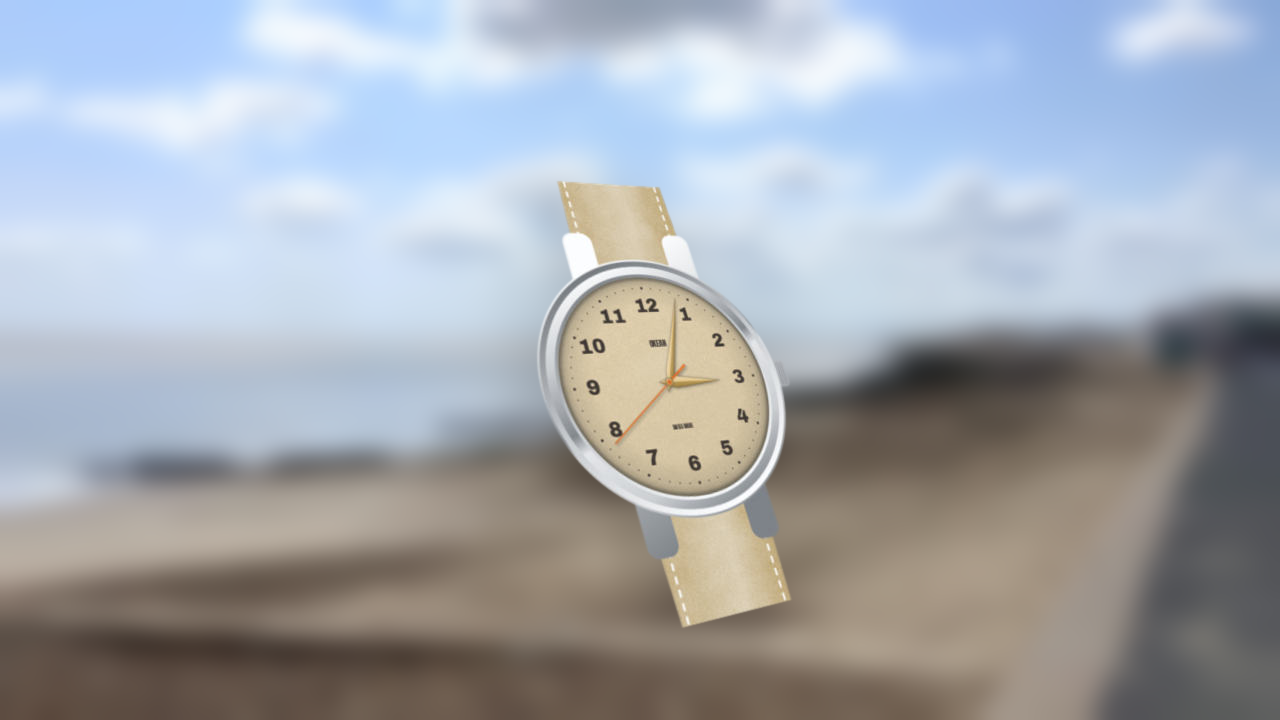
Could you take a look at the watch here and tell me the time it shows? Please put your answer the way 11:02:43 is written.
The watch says 3:03:39
